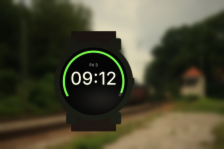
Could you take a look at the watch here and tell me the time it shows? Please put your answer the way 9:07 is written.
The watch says 9:12
